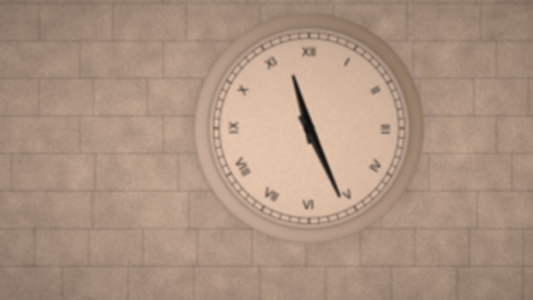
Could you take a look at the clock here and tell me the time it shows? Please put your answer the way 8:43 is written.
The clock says 11:26
